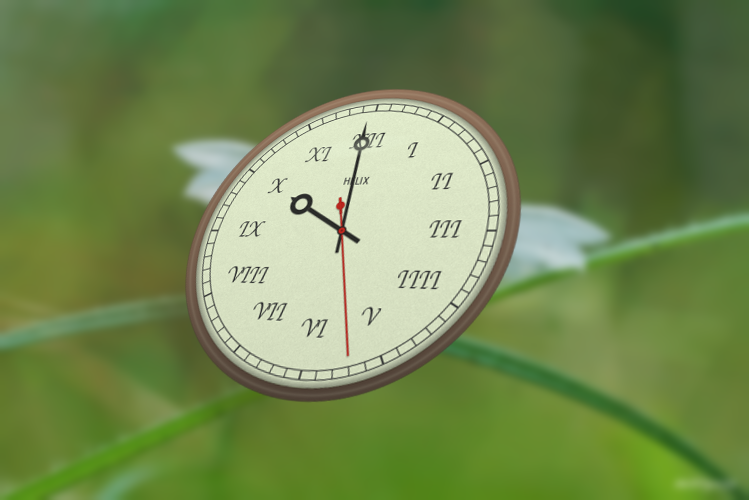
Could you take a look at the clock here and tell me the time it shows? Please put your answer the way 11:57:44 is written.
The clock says 9:59:27
